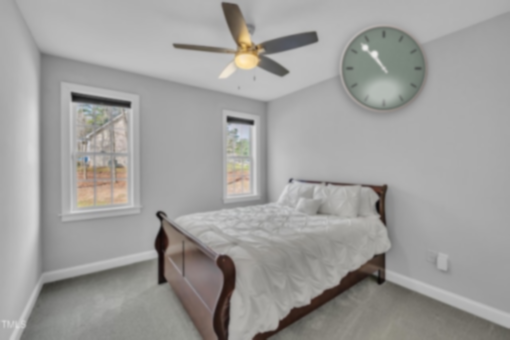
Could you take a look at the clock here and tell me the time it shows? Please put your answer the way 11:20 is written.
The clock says 10:53
